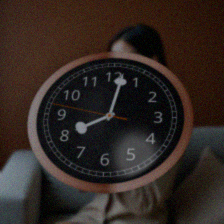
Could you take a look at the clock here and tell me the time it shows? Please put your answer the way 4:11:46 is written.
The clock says 8:01:47
